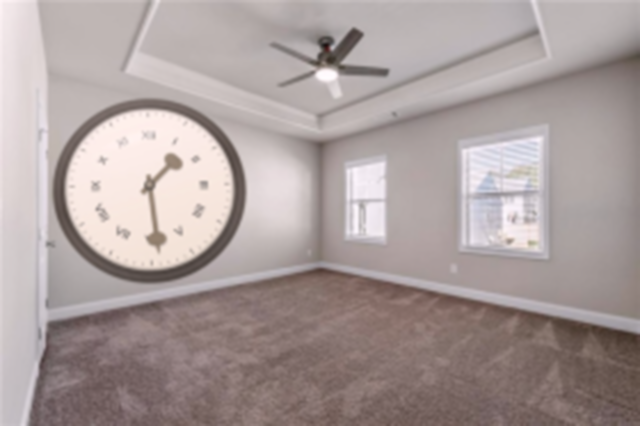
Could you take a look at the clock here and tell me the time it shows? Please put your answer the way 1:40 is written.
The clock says 1:29
